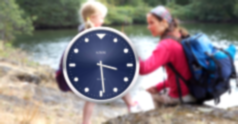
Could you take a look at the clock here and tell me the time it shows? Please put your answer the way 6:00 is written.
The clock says 3:29
